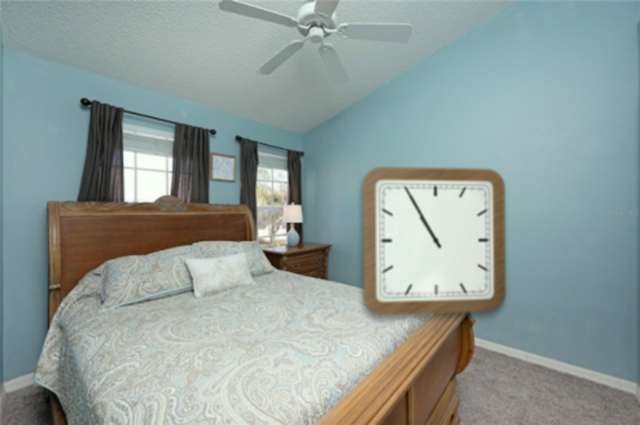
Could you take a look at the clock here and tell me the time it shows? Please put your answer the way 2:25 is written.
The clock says 10:55
